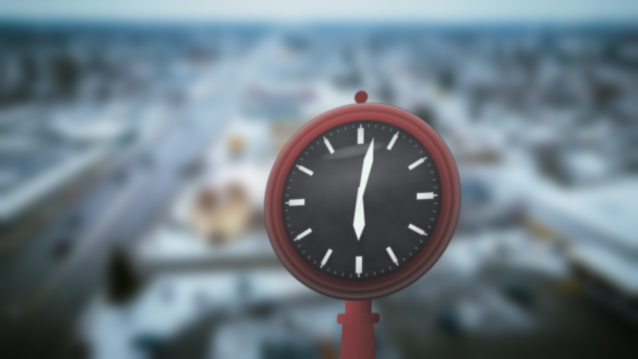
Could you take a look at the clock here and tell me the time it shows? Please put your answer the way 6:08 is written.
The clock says 6:02
